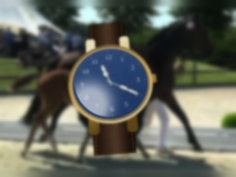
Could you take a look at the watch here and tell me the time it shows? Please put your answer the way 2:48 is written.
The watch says 11:20
